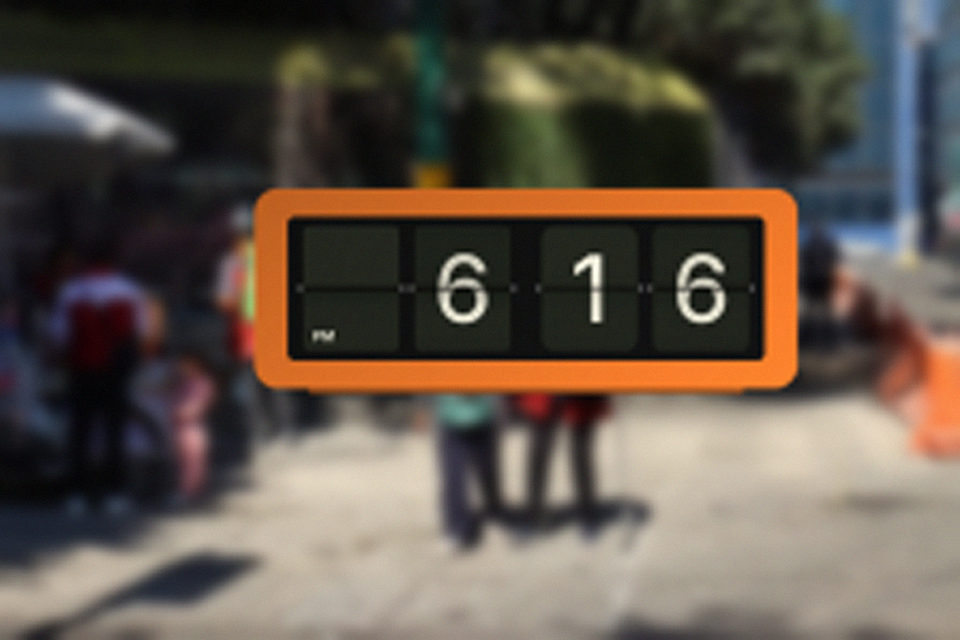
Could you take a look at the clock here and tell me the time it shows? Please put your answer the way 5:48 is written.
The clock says 6:16
